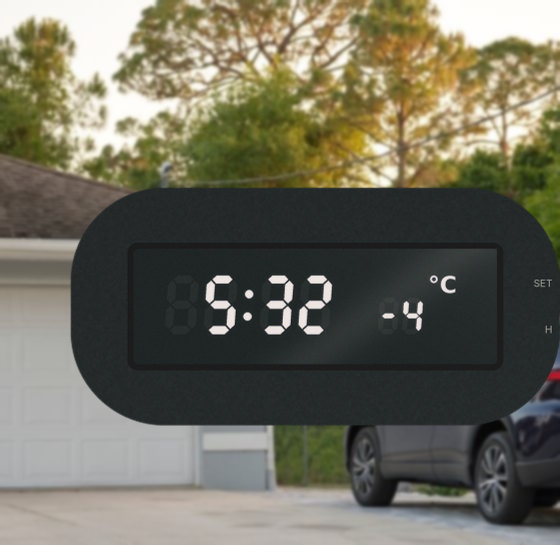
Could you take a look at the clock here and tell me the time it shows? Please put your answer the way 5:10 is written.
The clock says 5:32
